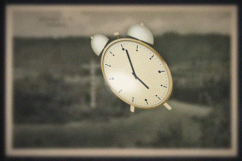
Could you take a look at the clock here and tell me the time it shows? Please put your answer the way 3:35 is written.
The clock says 5:01
